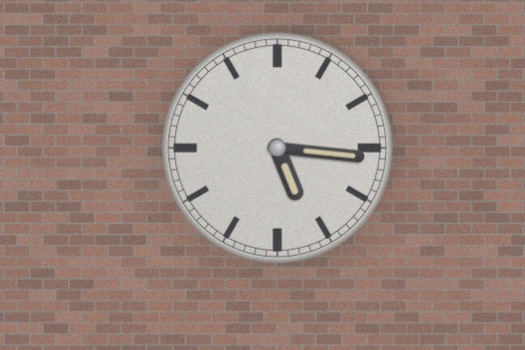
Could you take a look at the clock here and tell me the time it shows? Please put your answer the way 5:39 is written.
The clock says 5:16
